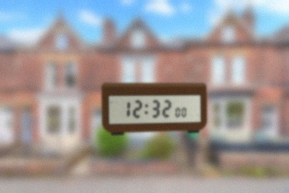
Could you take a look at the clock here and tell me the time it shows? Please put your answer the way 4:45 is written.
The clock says 12:32
